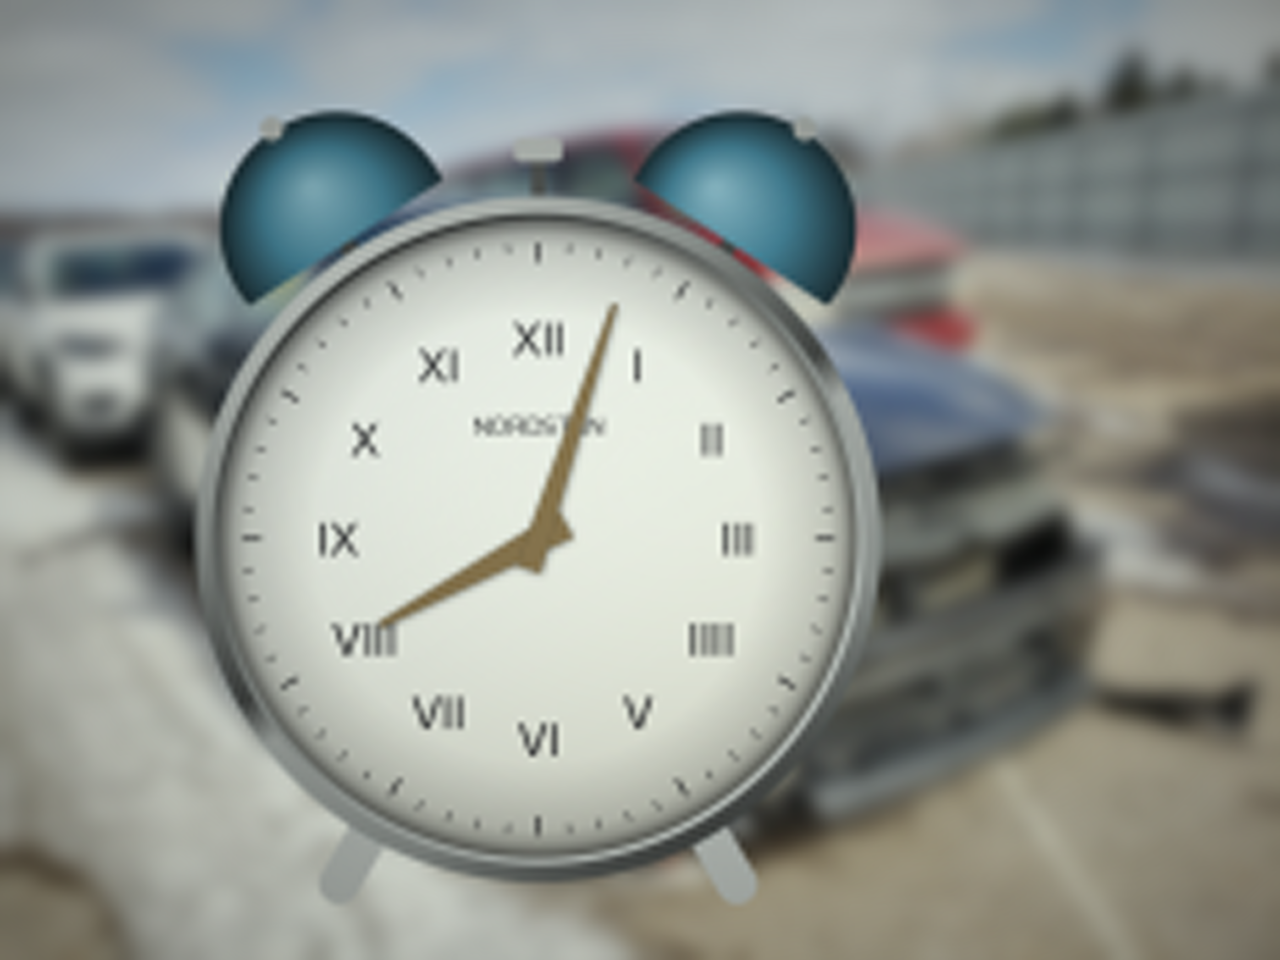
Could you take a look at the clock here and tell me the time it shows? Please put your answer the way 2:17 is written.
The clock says 8:03
